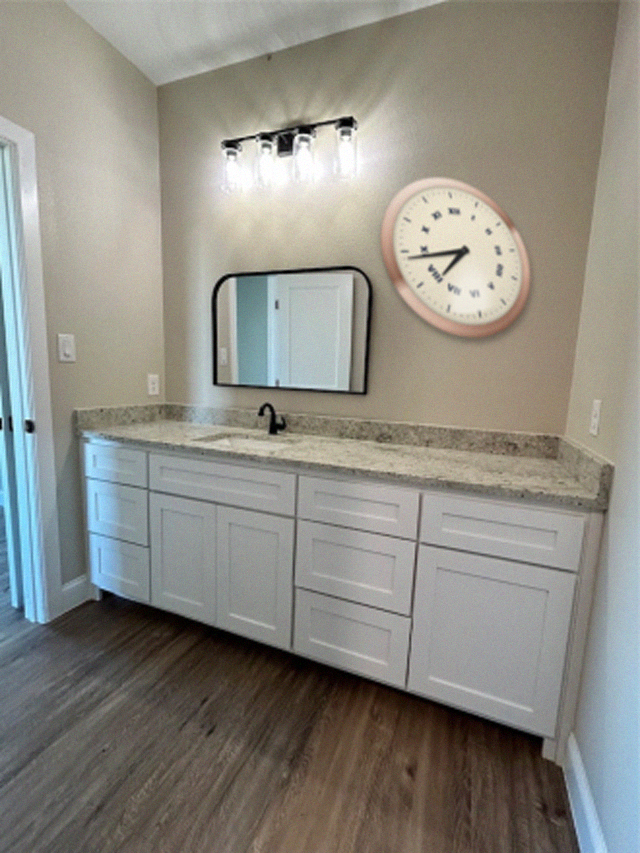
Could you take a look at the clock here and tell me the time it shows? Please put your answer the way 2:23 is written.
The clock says 7:44
